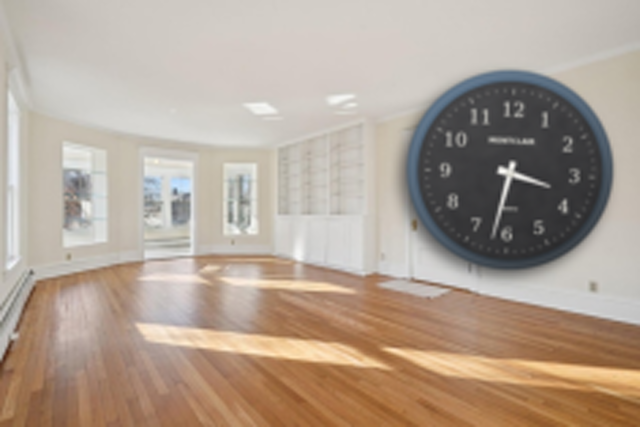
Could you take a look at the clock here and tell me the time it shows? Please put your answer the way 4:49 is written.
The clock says 3:32
